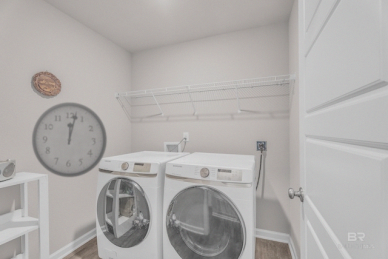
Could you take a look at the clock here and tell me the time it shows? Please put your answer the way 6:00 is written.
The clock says 12:02
